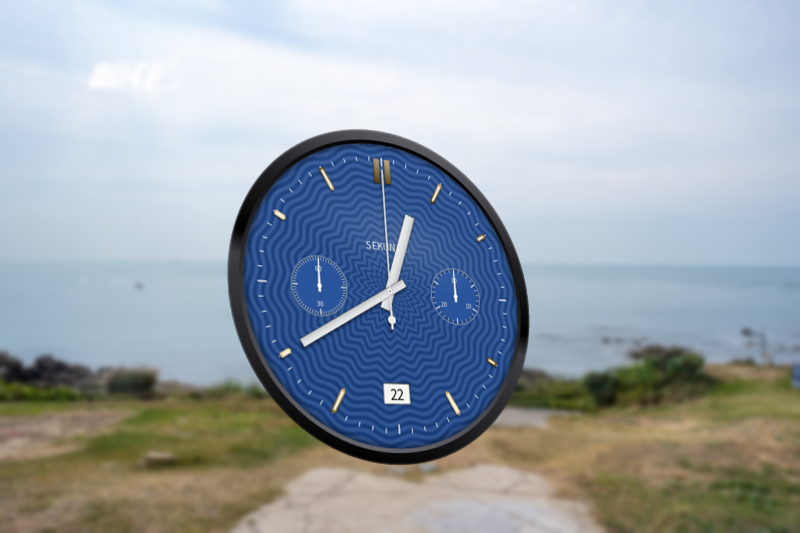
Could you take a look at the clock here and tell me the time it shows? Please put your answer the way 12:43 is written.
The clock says 12:40
